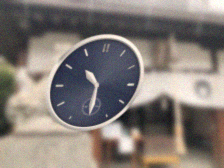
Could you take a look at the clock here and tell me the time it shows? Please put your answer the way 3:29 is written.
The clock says 10:30
